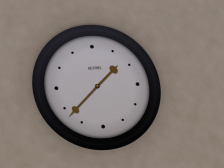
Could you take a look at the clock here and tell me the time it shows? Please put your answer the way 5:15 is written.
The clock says 1:38
